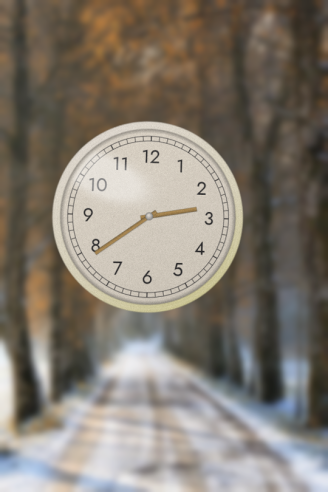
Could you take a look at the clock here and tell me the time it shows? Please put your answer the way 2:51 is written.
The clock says 2:39
